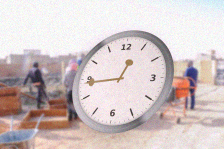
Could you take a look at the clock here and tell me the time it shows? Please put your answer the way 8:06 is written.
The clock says 12:44
